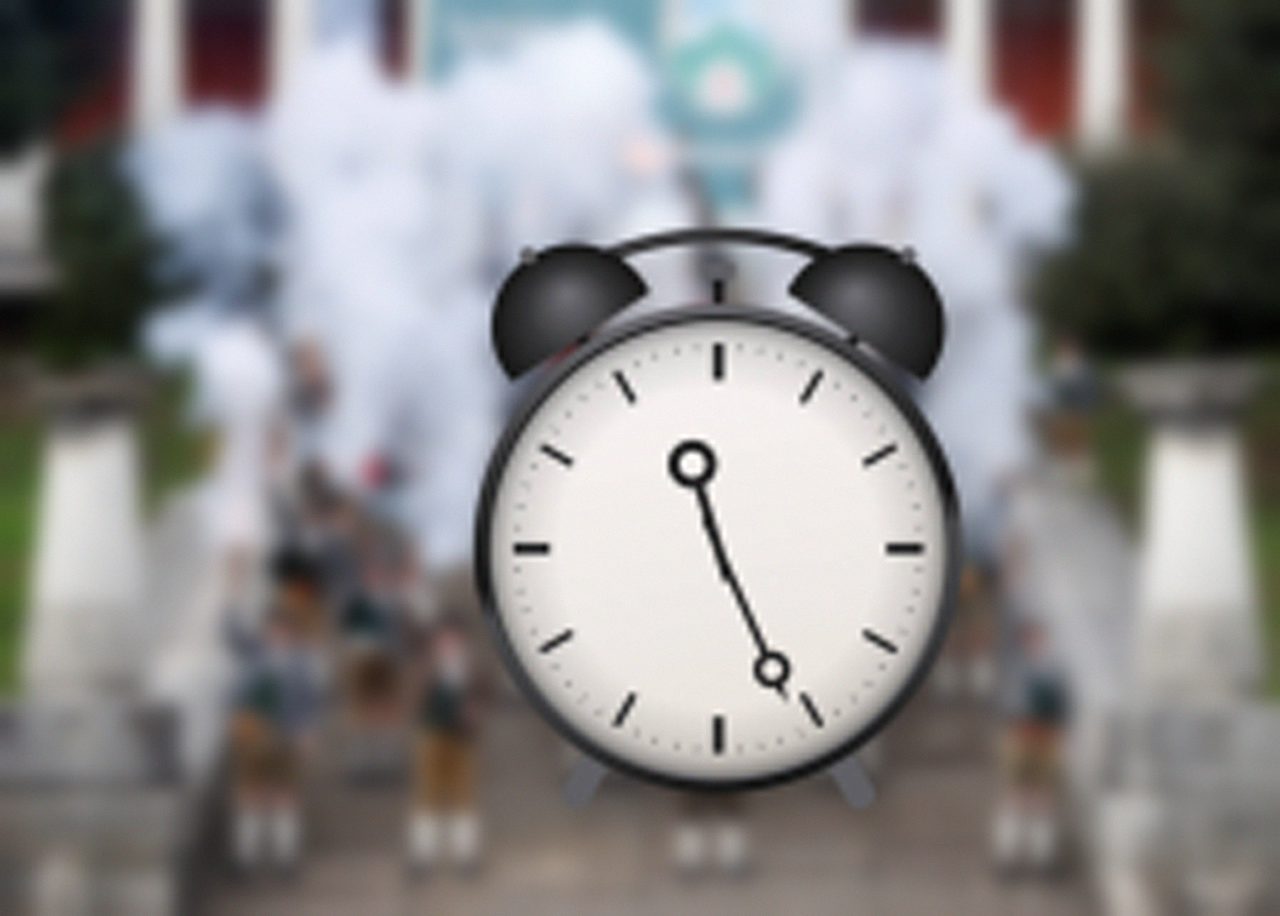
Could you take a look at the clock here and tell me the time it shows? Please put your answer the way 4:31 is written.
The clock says 11:26
